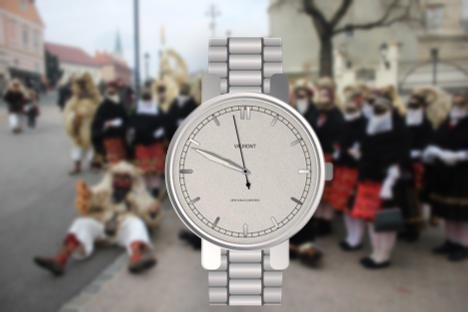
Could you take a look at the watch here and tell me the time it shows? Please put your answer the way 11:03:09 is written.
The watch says 9:48:58
